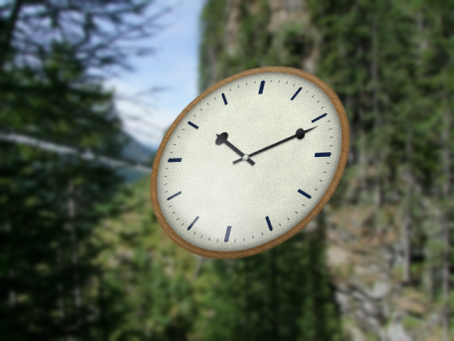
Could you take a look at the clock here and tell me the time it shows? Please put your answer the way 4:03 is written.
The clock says 10:11
